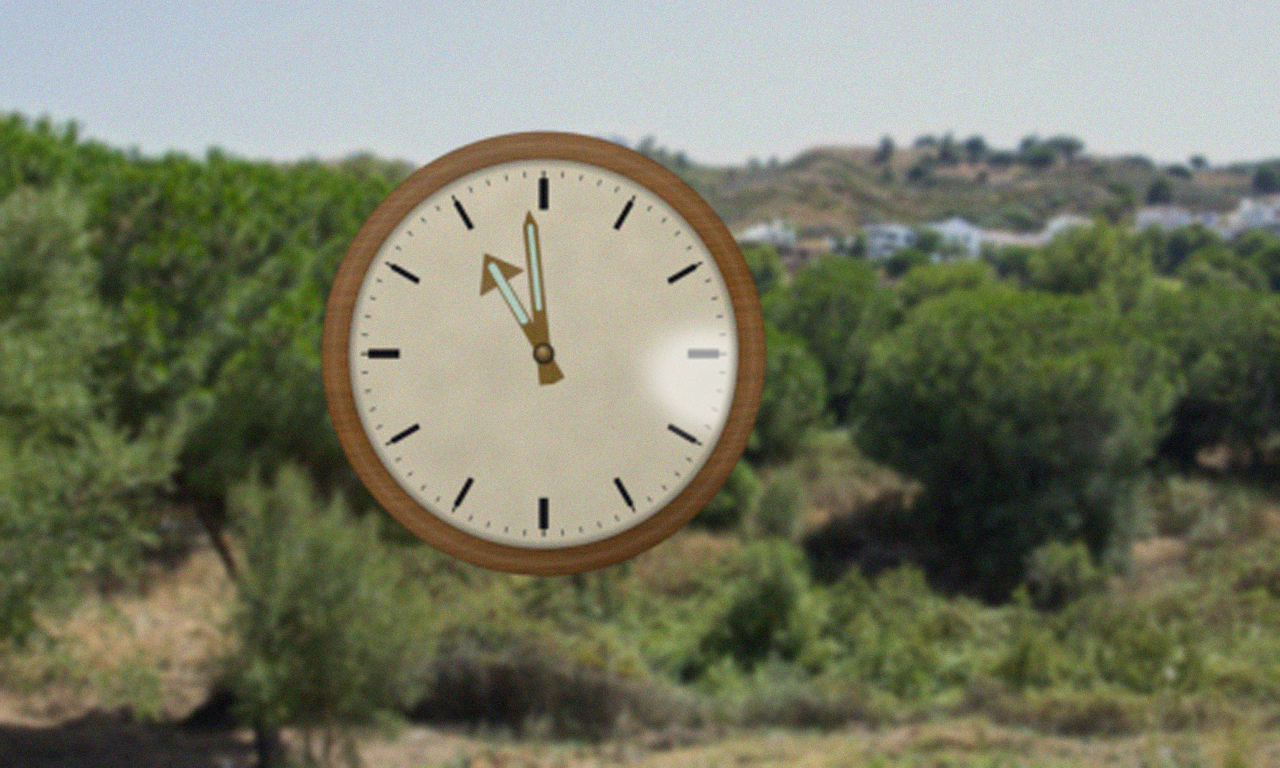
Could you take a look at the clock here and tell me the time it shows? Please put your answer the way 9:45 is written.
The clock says 10:59
